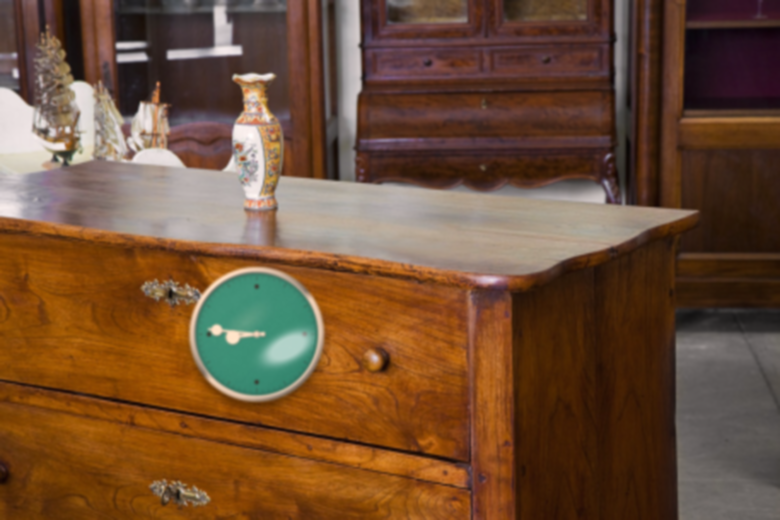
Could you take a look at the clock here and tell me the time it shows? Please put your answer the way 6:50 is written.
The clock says 8:46
